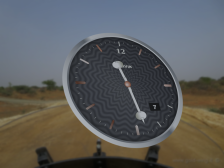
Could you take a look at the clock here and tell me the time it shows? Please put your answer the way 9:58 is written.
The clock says 11:28
